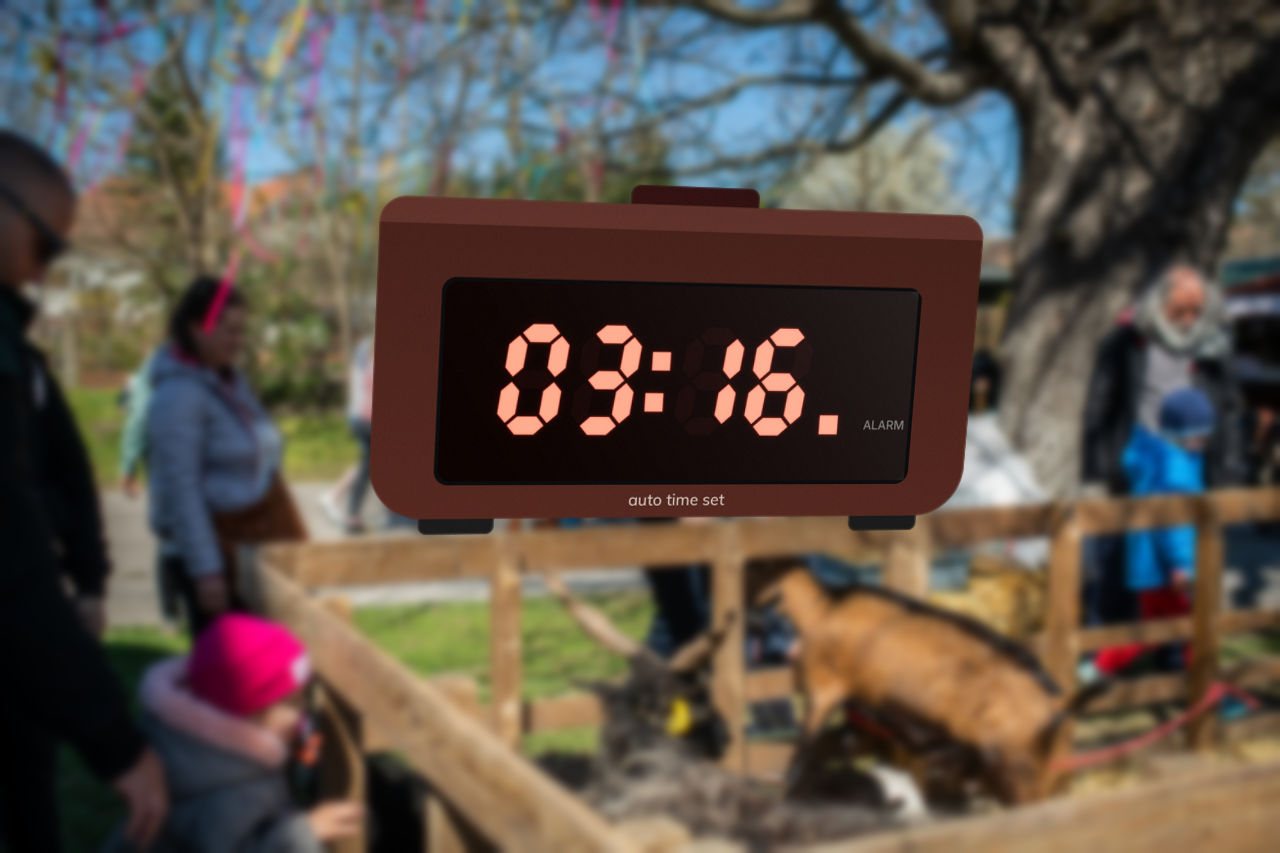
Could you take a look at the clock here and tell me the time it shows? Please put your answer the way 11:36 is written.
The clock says 3:16
